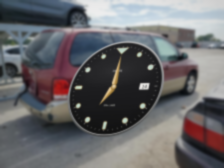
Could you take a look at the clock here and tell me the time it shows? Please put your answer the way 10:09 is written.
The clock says 7:00
